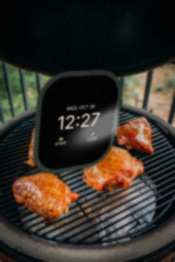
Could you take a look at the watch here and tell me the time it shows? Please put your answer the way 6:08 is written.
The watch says 12:27
